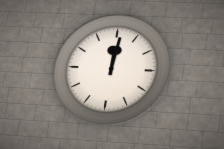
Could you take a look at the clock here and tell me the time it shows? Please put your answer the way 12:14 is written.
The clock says 12:01
